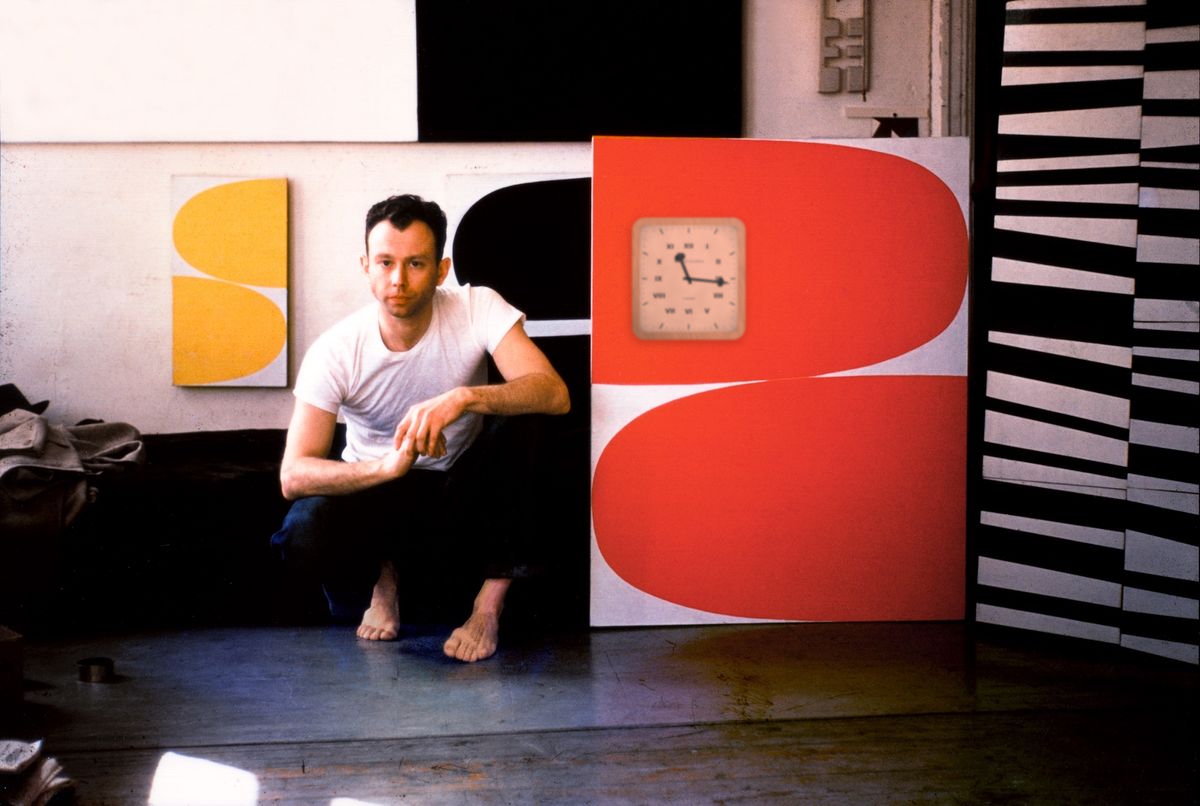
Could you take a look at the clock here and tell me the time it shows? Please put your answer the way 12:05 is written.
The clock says 11:16
